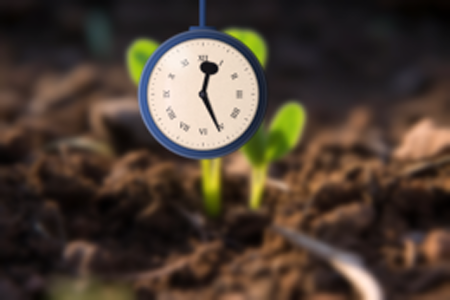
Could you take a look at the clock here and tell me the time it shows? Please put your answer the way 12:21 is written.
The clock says 12:26
